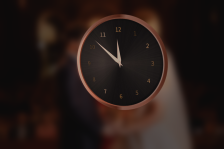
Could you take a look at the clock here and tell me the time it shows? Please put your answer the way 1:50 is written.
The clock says 11:52
